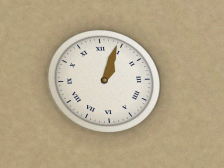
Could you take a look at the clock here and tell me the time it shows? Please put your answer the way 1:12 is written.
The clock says 1:04
